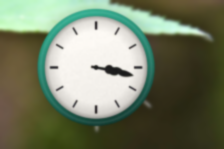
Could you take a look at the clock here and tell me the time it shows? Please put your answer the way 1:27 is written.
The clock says 3:17
